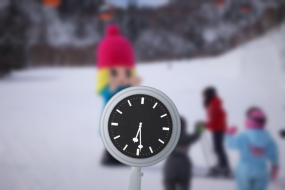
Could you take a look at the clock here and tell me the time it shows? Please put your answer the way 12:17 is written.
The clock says 6:29
